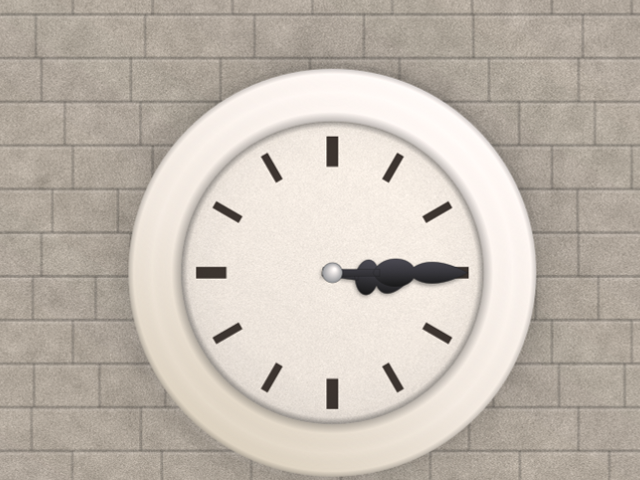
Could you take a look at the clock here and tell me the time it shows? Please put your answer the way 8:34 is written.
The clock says 3:15
